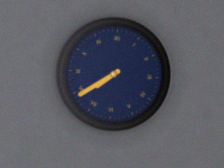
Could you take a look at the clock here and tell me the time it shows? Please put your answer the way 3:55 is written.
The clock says 7:39
